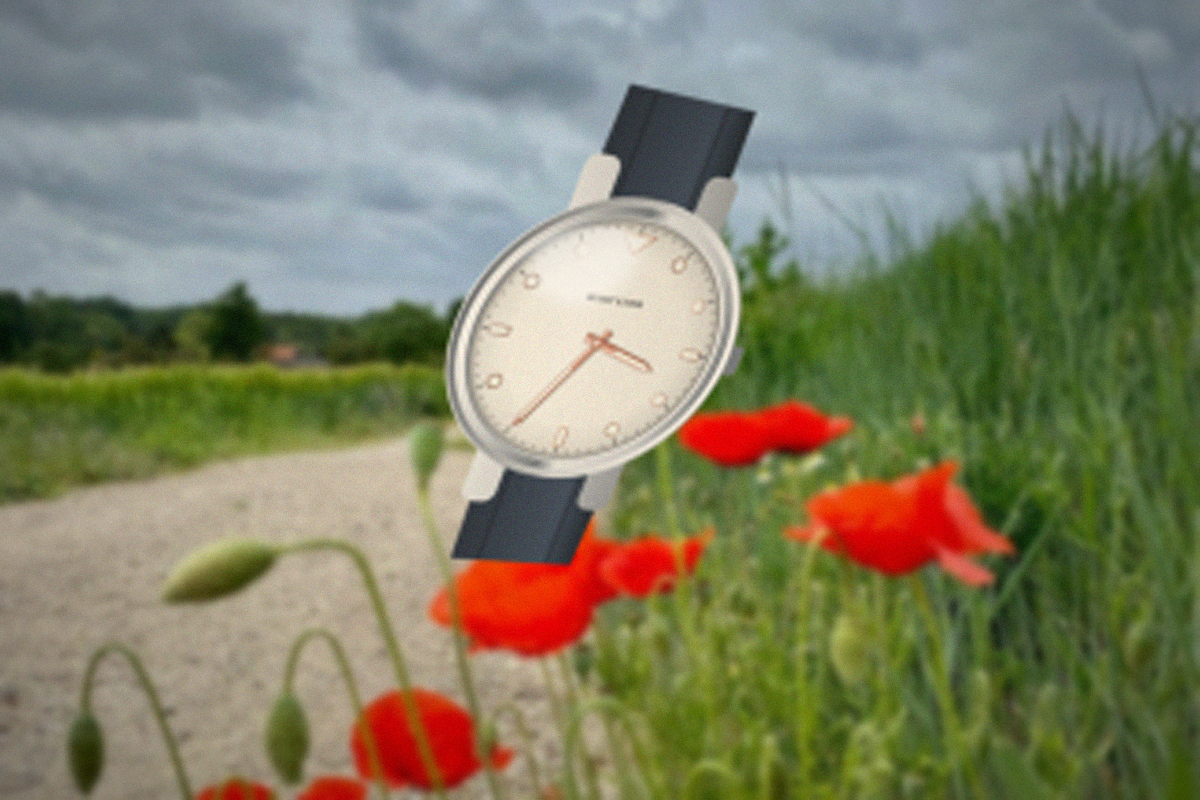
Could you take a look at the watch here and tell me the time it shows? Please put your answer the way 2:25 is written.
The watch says 3:35
